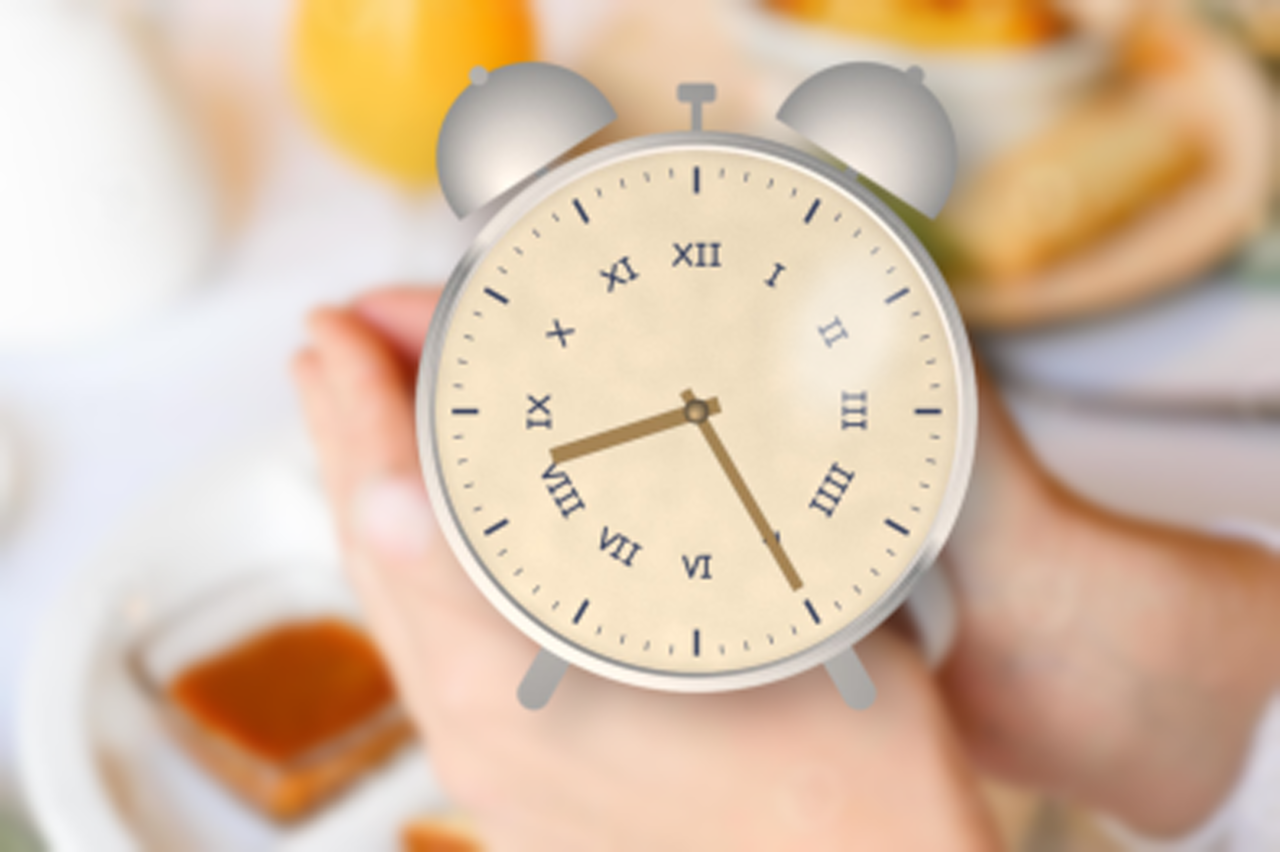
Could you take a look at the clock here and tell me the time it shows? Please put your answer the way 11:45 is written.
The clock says 8:25
